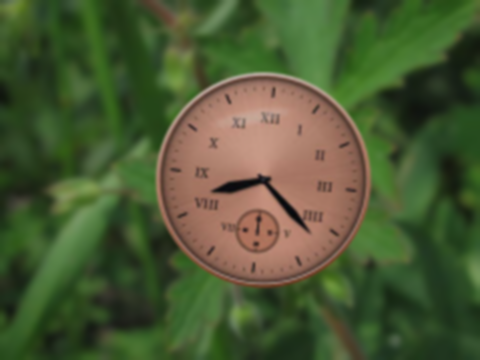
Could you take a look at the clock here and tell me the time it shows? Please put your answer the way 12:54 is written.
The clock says 8:22
